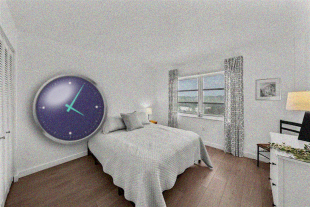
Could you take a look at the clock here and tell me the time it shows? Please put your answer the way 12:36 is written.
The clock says 4:05
